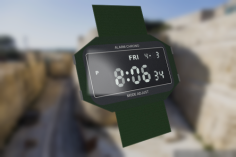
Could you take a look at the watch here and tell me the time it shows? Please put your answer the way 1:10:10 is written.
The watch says 8:06:34
